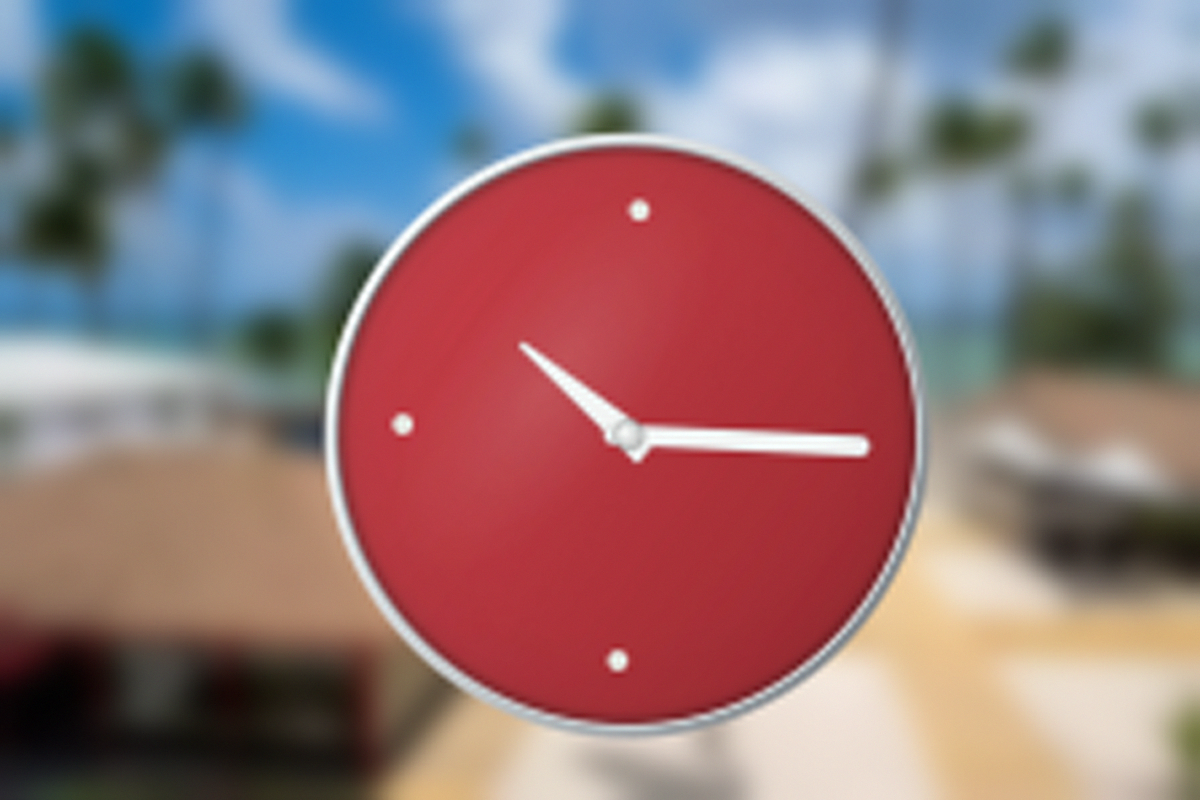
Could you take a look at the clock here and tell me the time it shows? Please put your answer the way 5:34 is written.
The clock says 10:15
